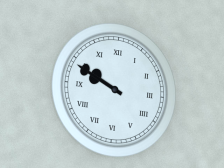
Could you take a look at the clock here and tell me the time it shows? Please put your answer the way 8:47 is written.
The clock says 9:49
